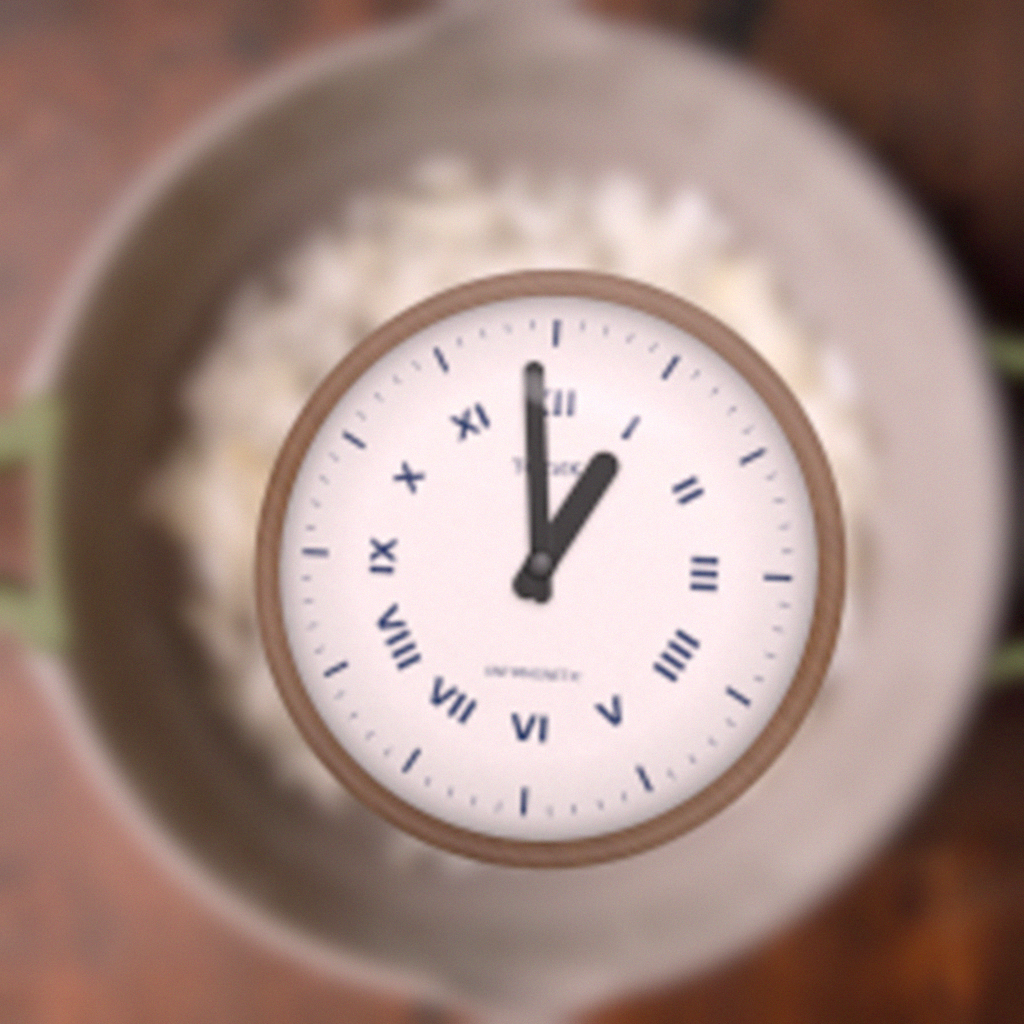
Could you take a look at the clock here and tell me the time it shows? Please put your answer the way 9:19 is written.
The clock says 12:59
